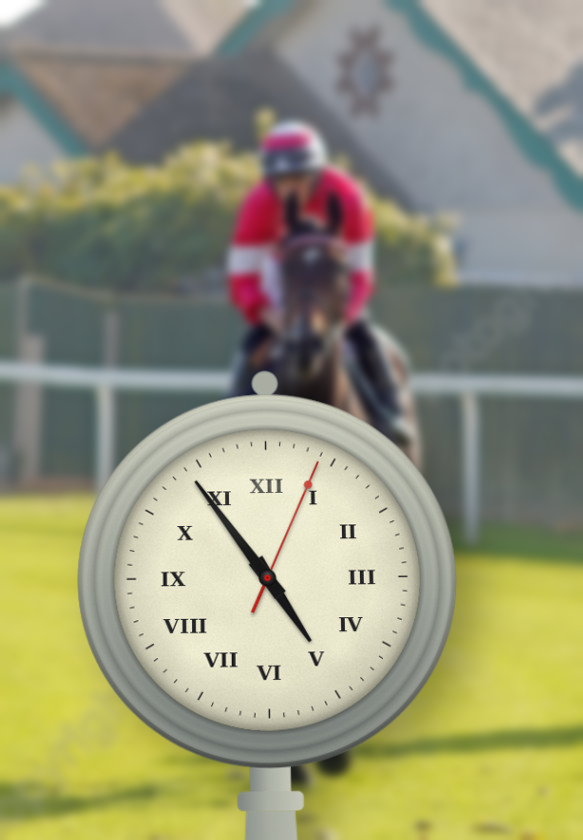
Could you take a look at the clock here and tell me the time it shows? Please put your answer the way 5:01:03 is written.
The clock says 4:54:04
